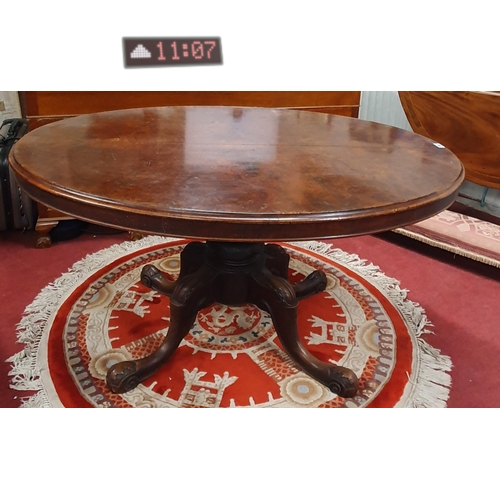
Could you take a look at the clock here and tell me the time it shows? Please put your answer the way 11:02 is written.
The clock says 11:07
